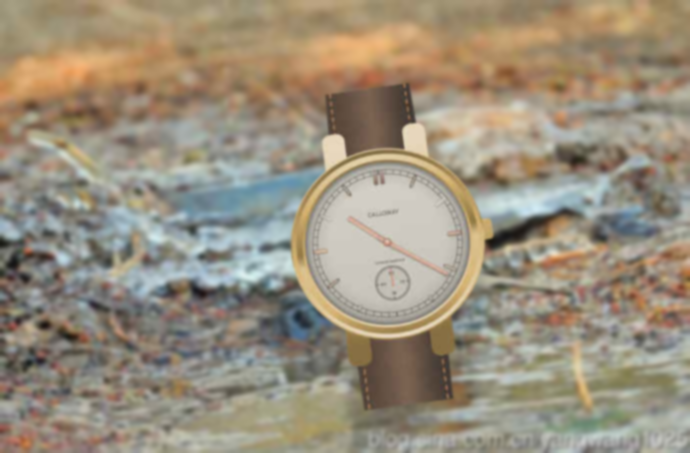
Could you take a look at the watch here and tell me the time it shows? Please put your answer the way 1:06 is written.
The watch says 10:21
